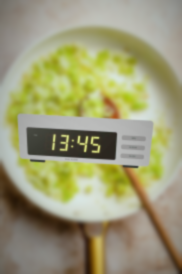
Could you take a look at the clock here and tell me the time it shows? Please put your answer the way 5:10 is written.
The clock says 13:45
